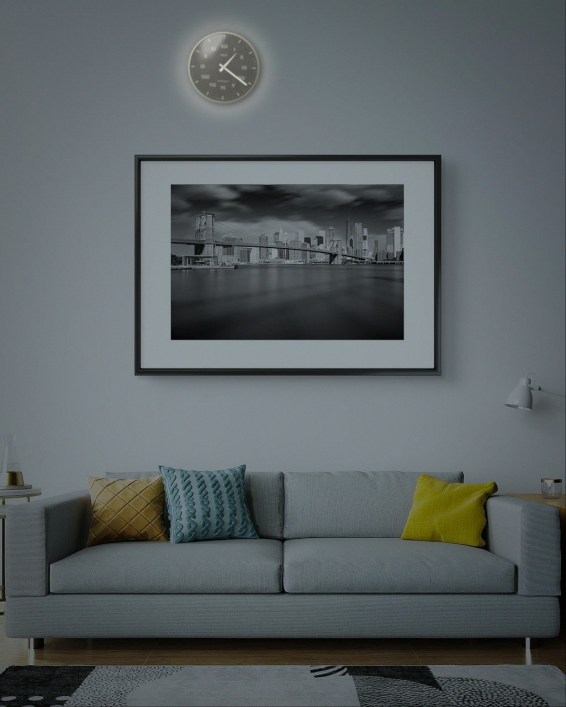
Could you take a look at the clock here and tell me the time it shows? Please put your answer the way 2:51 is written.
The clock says 1:21
